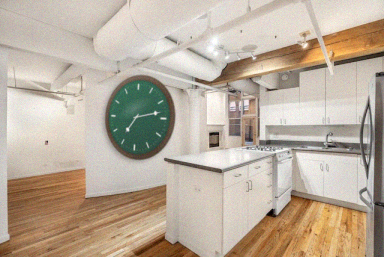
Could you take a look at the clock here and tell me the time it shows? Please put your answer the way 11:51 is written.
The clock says 7:13
